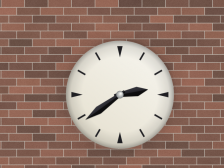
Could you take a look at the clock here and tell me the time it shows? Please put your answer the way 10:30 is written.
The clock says 2:39
